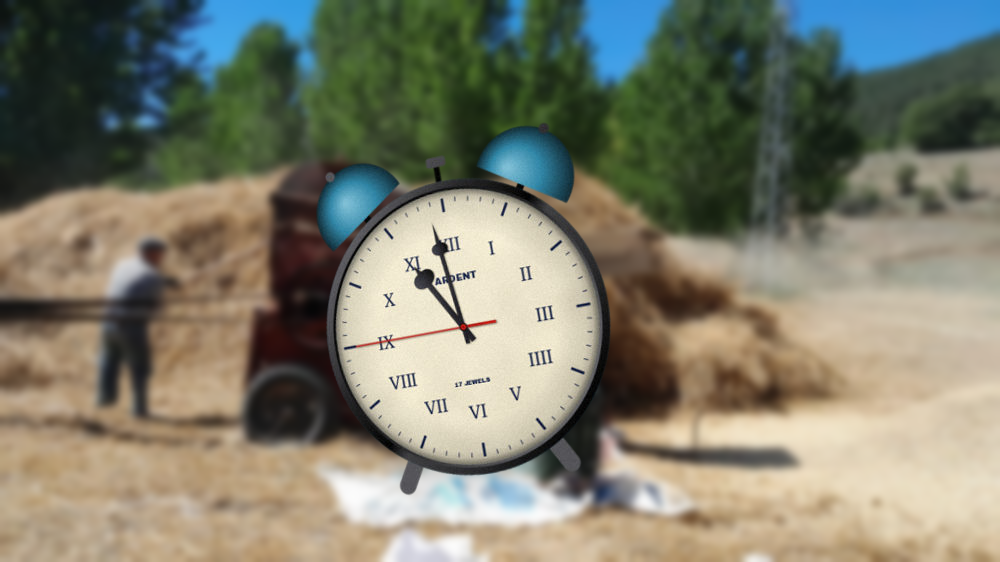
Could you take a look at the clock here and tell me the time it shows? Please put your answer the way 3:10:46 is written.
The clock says 10:58:45
